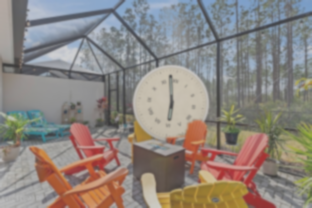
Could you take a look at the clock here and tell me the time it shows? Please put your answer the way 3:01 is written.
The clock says 5:58
